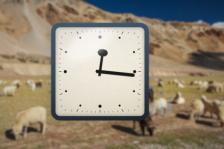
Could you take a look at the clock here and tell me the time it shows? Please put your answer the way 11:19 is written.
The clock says 12:16
